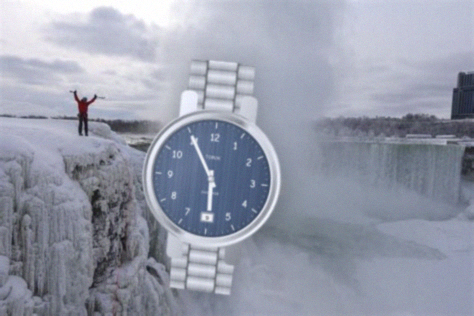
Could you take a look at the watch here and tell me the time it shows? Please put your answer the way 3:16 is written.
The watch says 5:55
